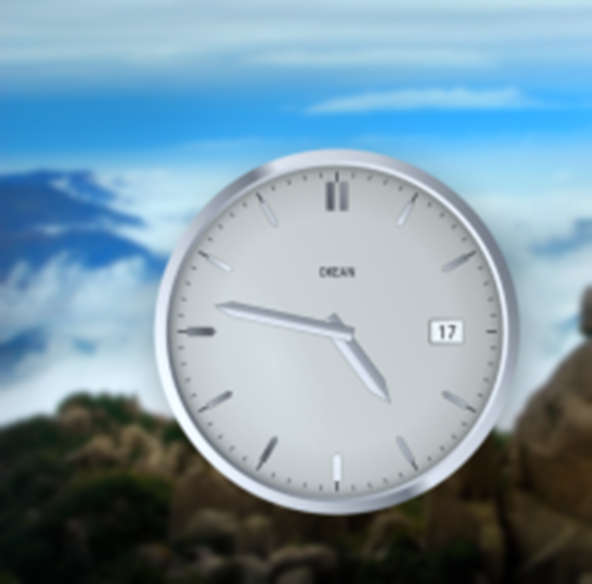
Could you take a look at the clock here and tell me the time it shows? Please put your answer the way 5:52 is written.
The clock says 4:47
